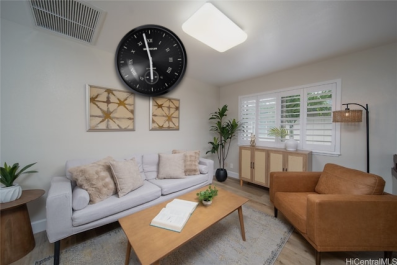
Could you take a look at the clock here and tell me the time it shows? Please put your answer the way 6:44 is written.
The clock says 5:58
